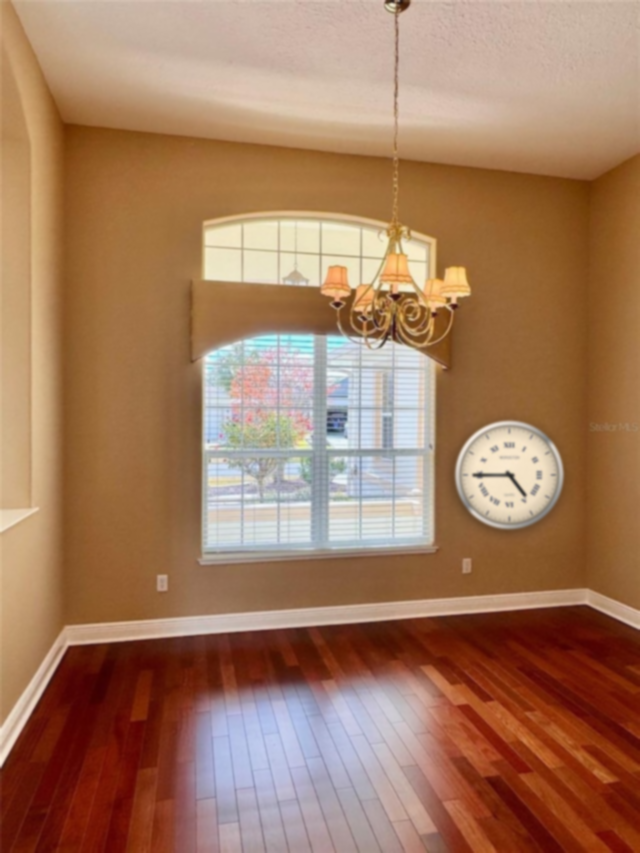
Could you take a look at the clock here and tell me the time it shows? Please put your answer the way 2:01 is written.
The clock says 4:45
